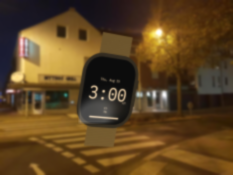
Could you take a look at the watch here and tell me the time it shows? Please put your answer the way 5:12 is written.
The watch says 3:00
